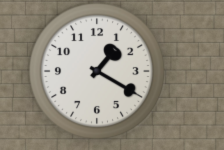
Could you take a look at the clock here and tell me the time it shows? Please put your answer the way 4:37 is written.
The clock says 1:20
